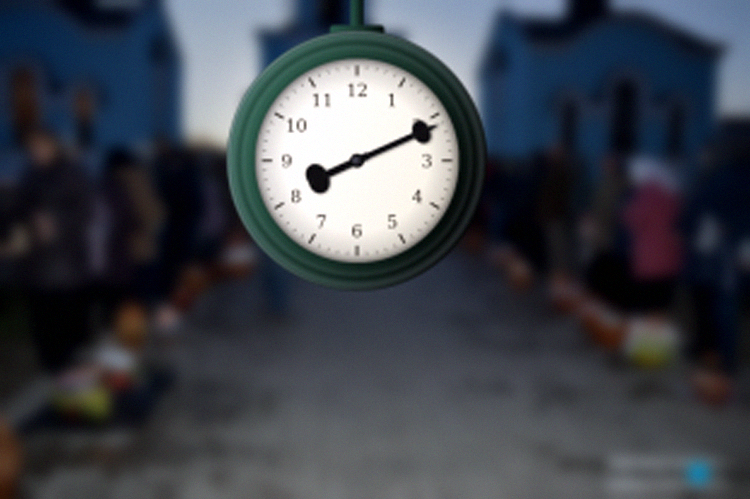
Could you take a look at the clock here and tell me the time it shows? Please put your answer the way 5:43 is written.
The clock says 8:11
